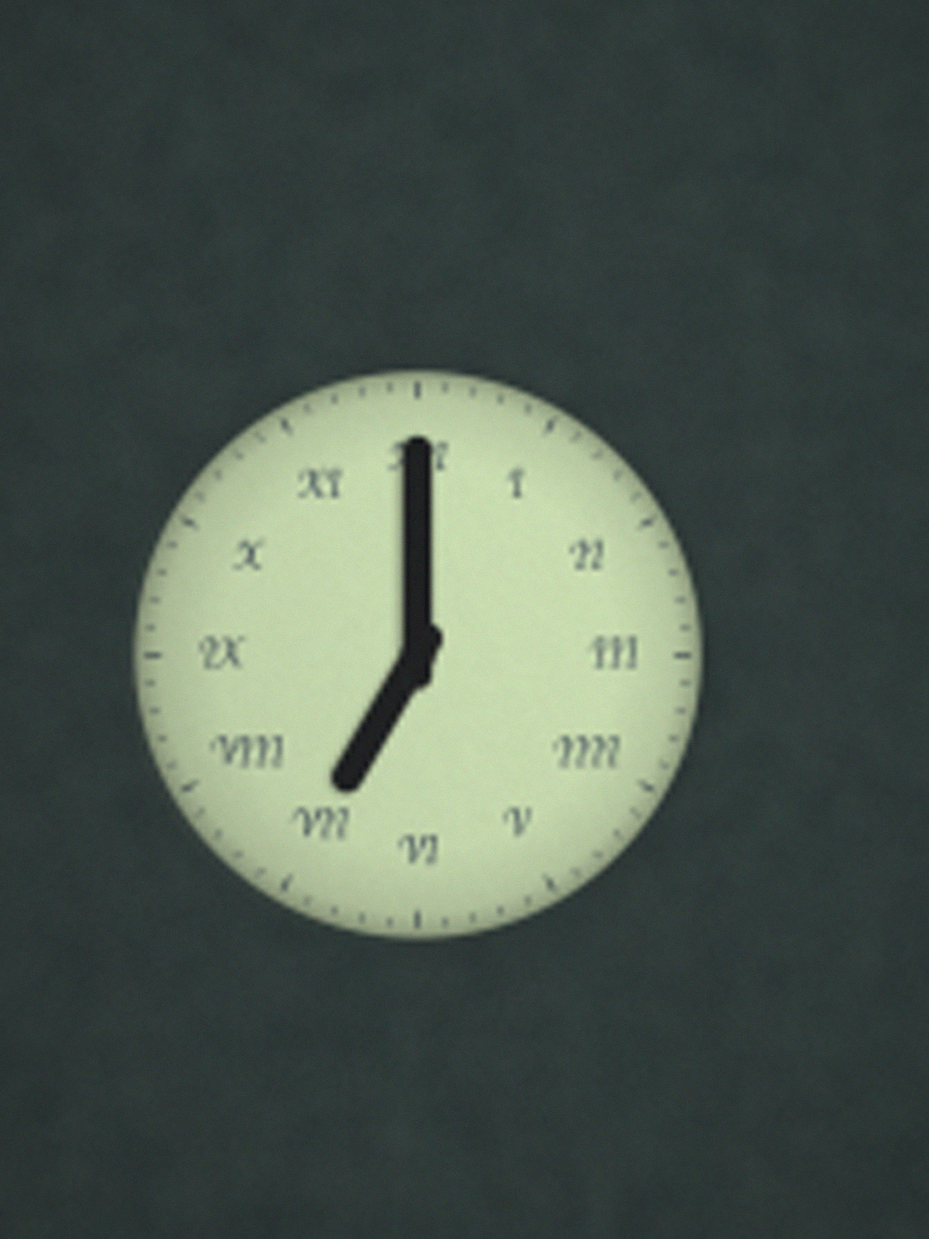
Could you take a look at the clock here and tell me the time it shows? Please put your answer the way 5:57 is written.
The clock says 7:00
